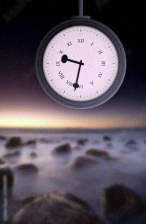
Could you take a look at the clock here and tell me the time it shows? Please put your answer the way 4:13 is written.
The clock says 9:32
